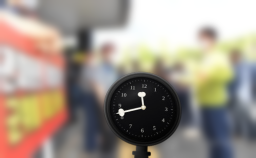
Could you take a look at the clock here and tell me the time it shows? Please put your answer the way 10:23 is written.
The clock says 11:42
